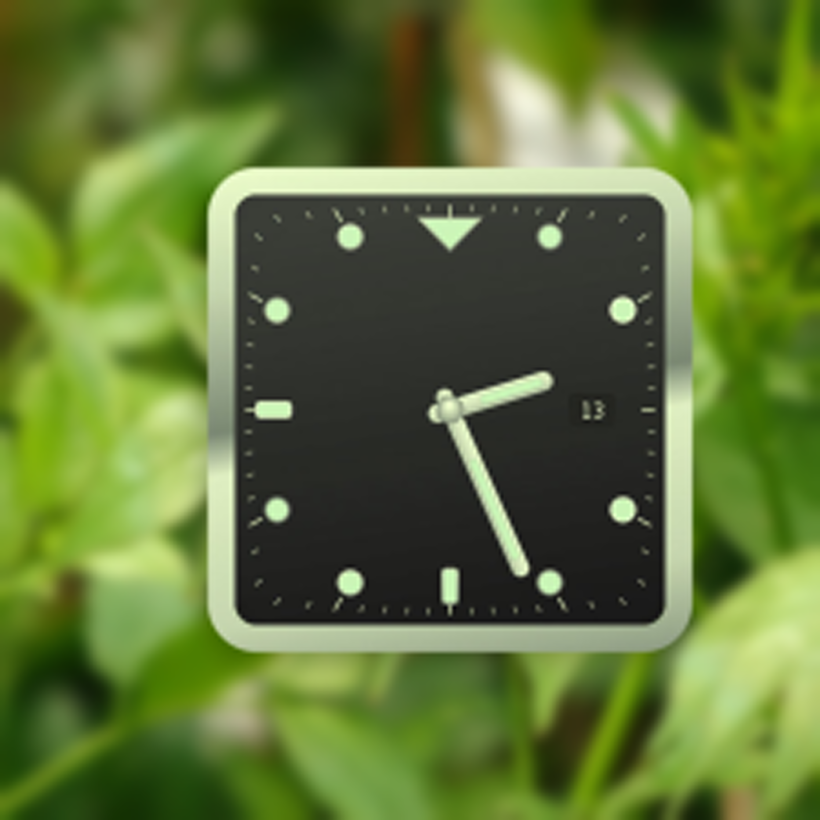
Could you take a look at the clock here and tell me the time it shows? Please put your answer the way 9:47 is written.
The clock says 2:26
